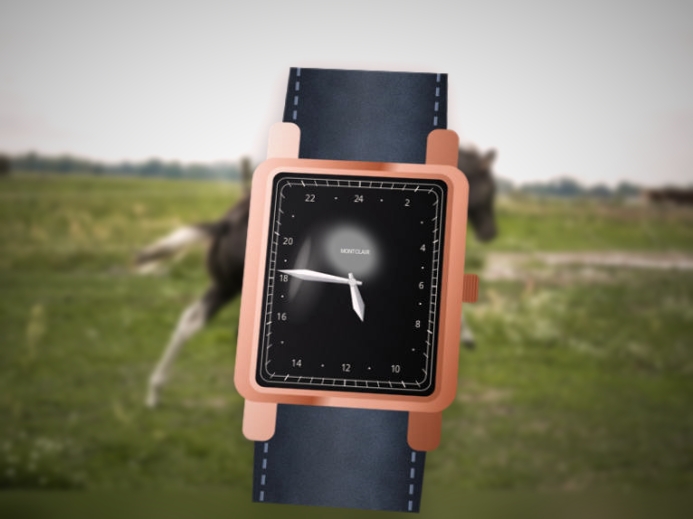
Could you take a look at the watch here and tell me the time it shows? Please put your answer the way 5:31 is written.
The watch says 10:46
